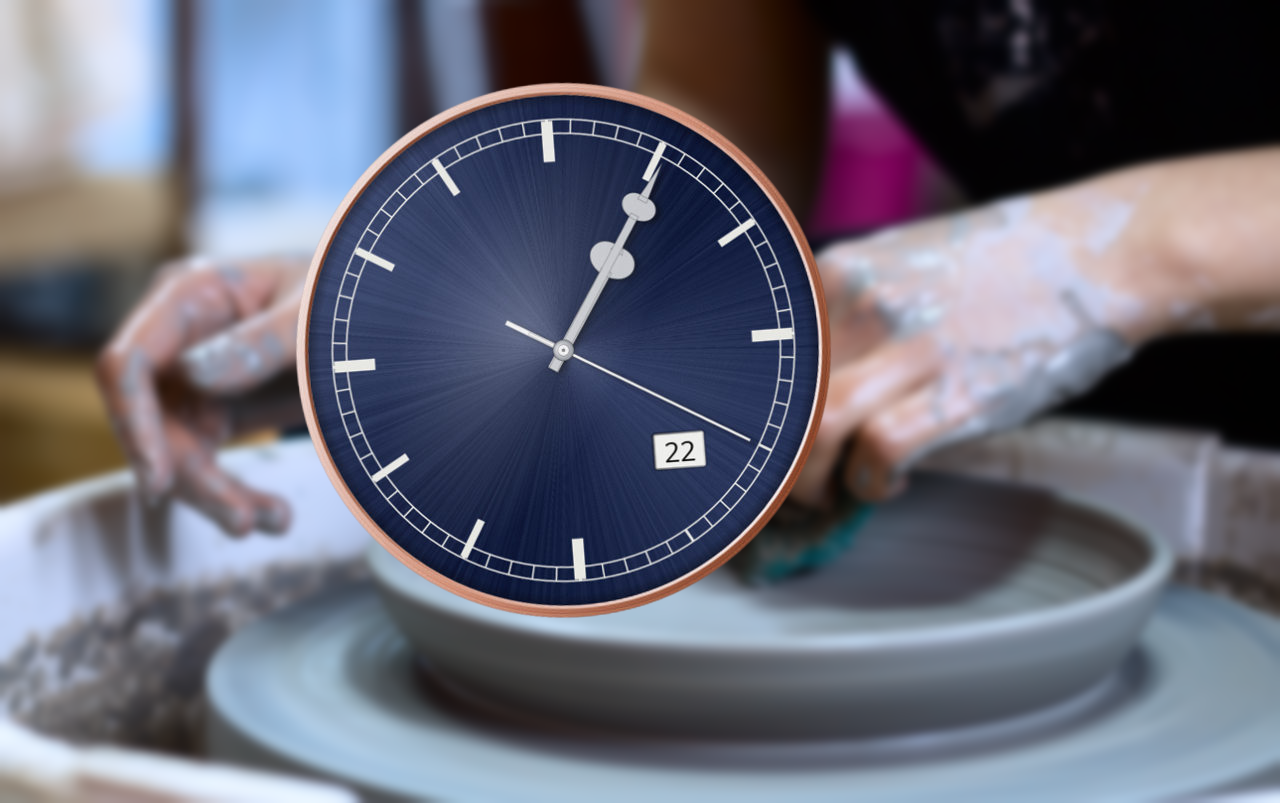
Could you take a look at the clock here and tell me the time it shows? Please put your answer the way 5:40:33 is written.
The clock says 1:05:20
